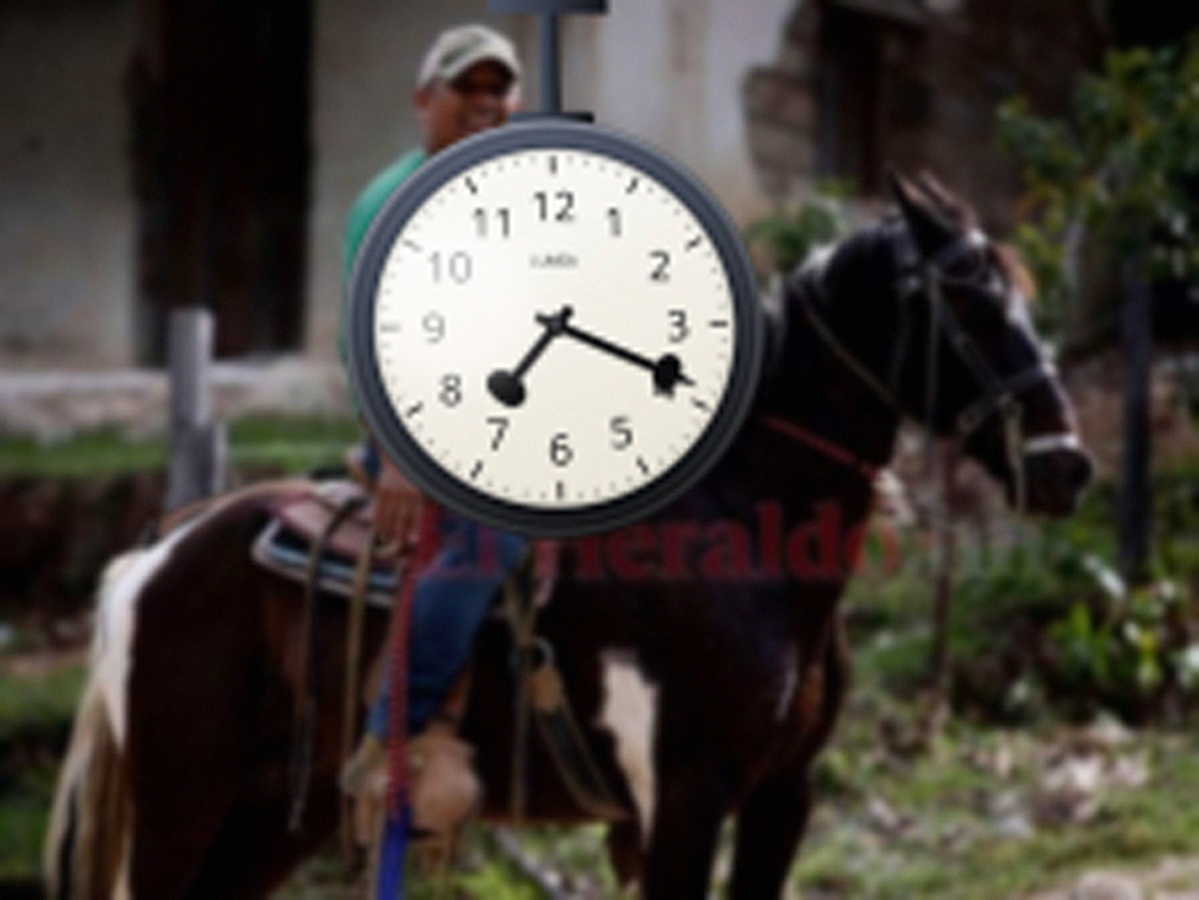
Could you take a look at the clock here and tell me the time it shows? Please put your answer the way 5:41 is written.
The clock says 7:19
